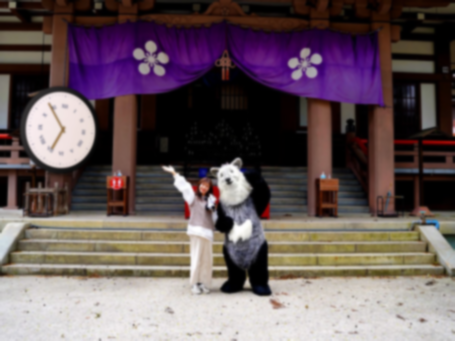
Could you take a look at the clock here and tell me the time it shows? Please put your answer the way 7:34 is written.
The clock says 6:54
